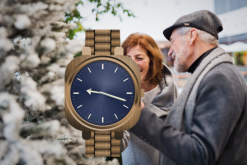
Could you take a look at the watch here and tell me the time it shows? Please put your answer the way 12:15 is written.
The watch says 9:18
